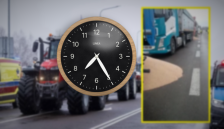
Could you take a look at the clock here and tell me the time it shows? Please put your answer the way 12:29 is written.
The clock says 7:25
